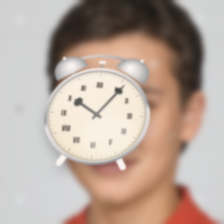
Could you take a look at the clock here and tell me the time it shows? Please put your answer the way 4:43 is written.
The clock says 10:06
